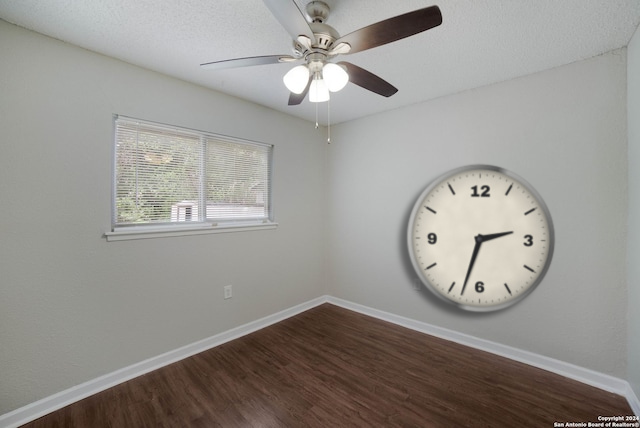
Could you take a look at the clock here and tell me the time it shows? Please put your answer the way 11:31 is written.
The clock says 2:33
